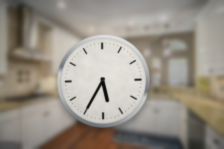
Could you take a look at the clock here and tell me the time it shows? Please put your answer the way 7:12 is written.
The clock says 5:35
